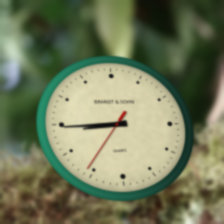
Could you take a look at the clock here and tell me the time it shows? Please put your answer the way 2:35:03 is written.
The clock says 8:44:36
